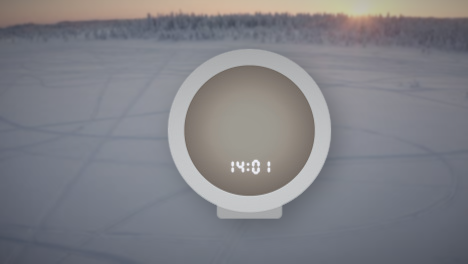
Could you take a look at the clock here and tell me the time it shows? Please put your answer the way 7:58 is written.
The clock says 14:01
